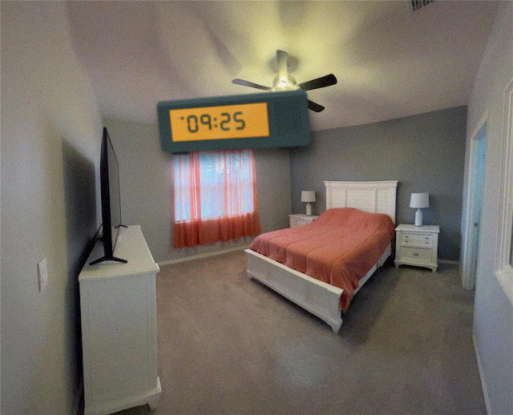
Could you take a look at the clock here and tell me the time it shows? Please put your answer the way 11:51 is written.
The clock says 9:25
